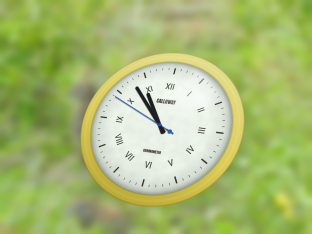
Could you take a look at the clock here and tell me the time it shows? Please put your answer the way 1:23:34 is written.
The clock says 10:52:49
